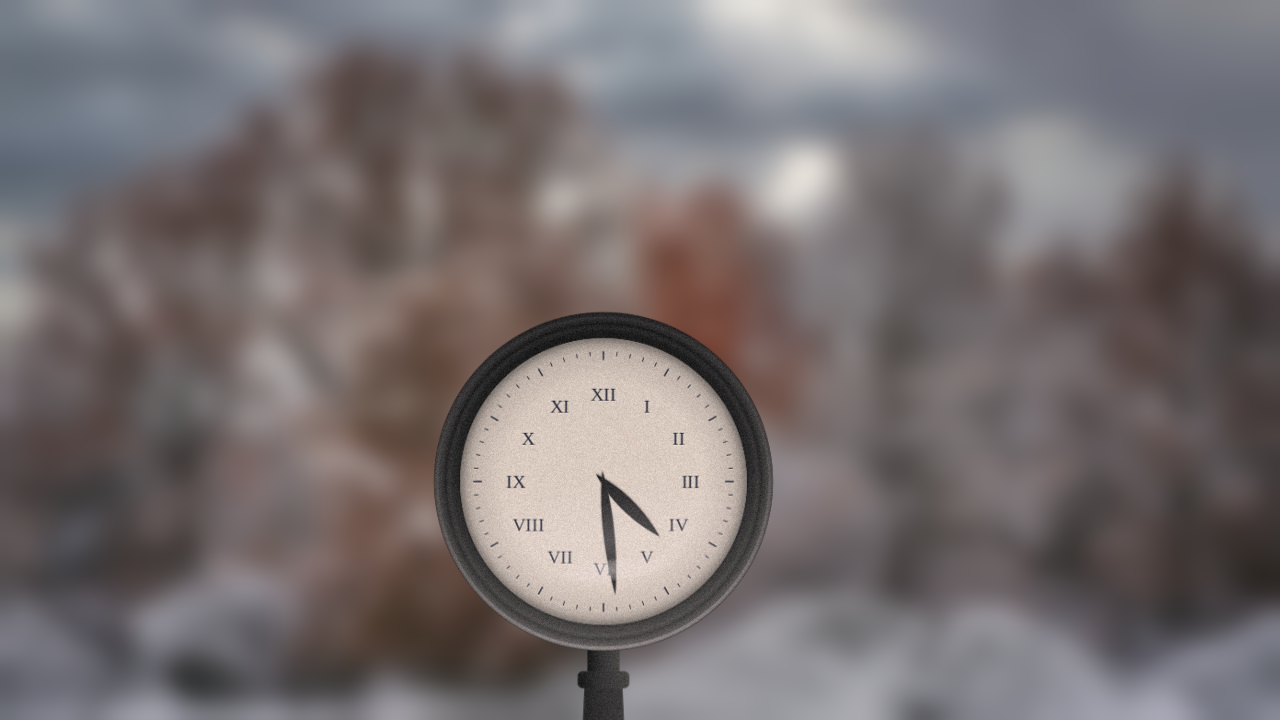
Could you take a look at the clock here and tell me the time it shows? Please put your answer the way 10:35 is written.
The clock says 4:29
